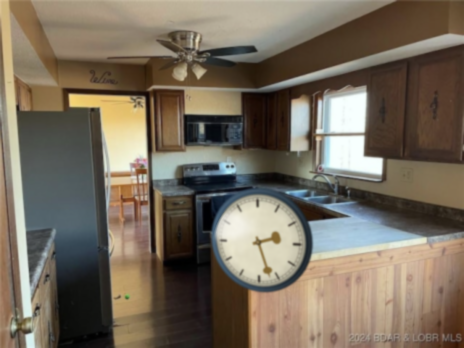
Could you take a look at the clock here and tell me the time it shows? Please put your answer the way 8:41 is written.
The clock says 2:27
